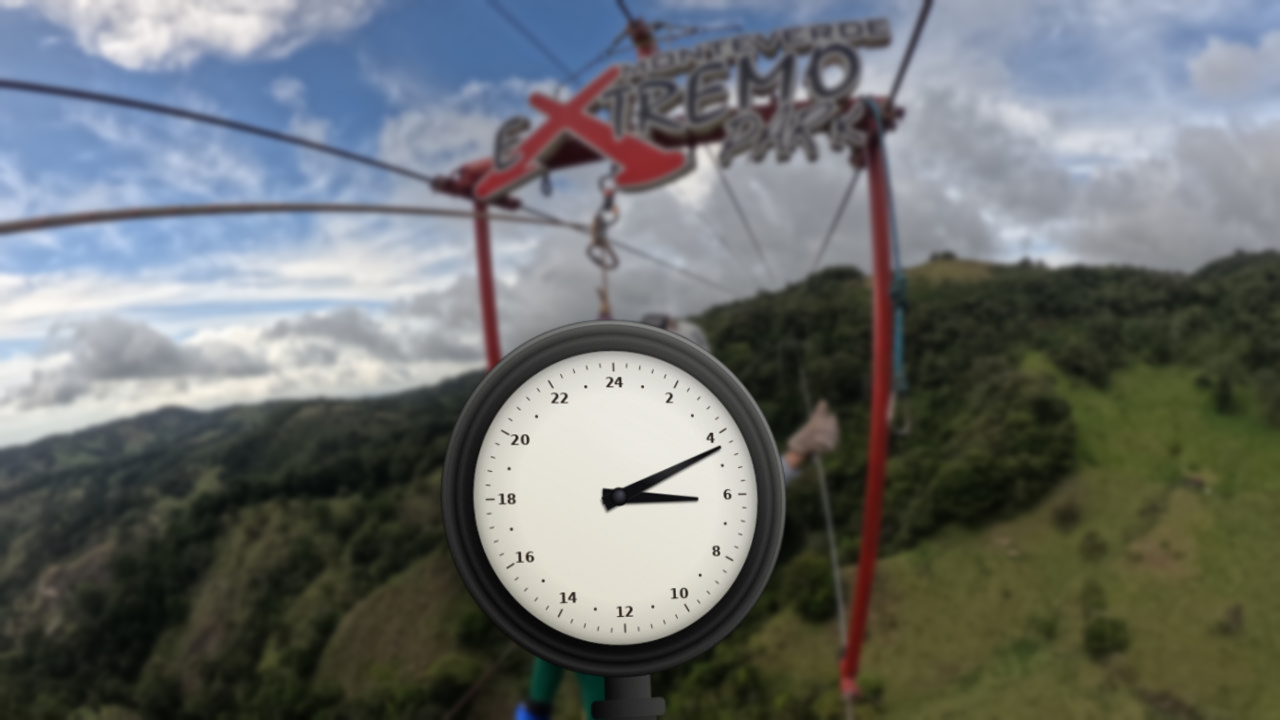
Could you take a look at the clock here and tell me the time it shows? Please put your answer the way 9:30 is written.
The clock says 6:11
